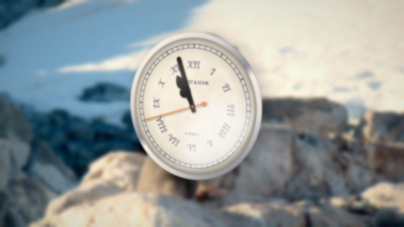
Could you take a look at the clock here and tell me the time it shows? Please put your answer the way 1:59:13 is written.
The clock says 10:56:42
